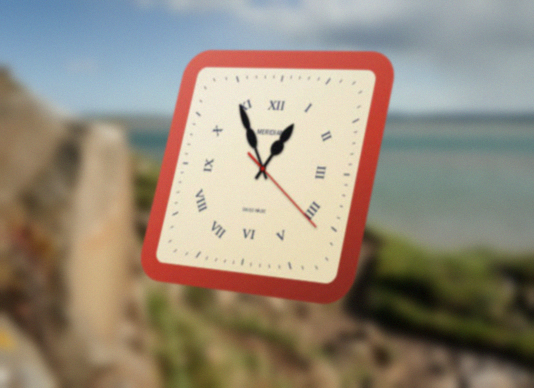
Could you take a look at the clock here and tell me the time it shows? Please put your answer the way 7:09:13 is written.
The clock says 12:54:21
